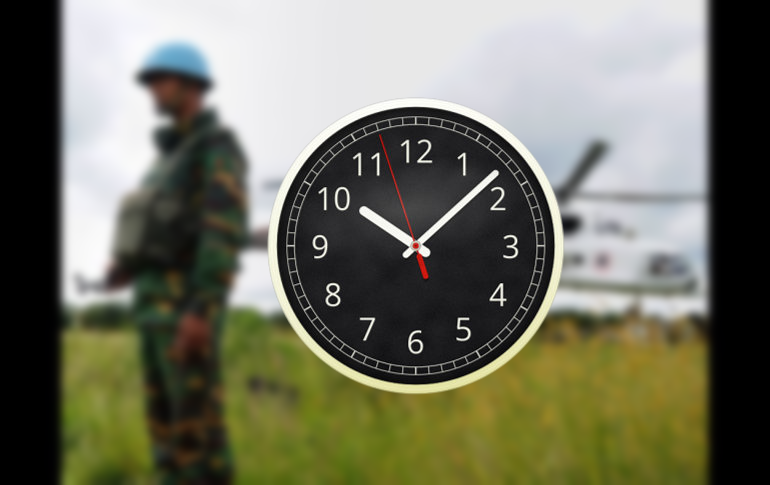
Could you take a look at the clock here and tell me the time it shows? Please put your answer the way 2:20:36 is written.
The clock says 10:07:57
